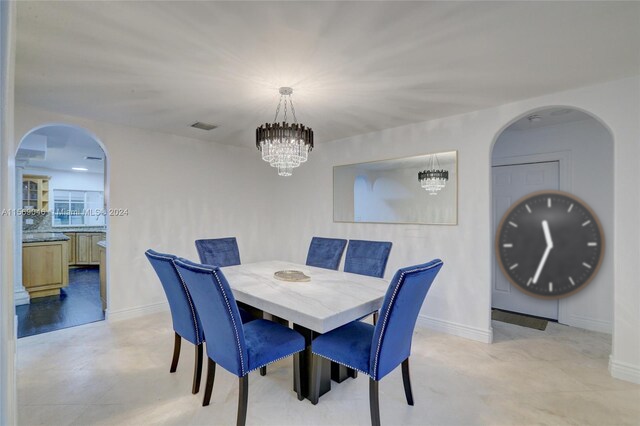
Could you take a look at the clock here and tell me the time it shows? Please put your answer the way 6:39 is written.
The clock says 11:34
